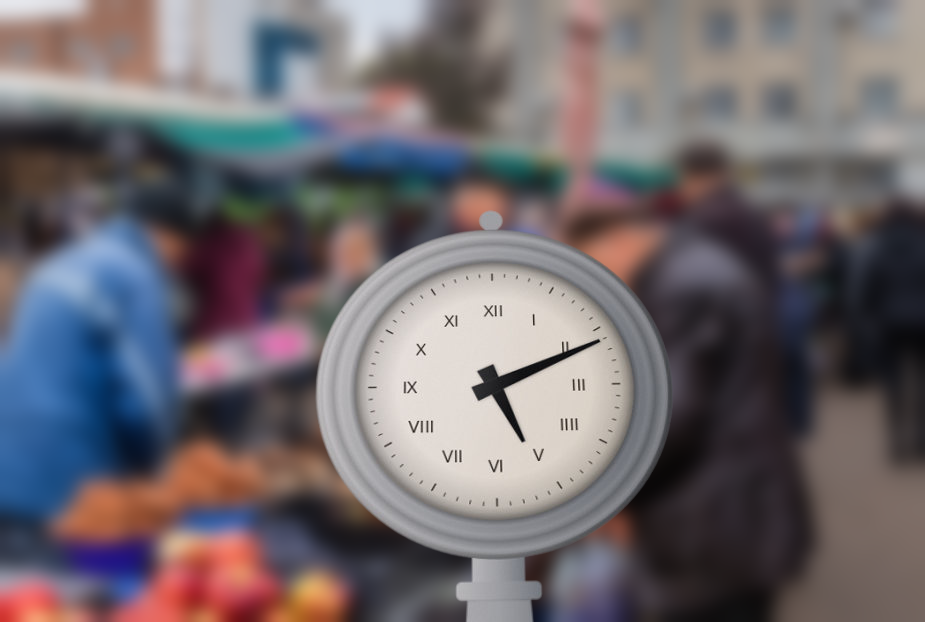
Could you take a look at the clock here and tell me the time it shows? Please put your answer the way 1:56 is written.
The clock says 5:11
